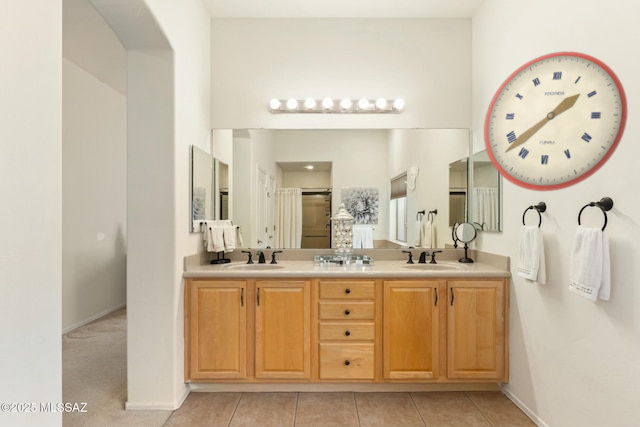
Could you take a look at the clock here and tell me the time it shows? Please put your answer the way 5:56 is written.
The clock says 1:38
